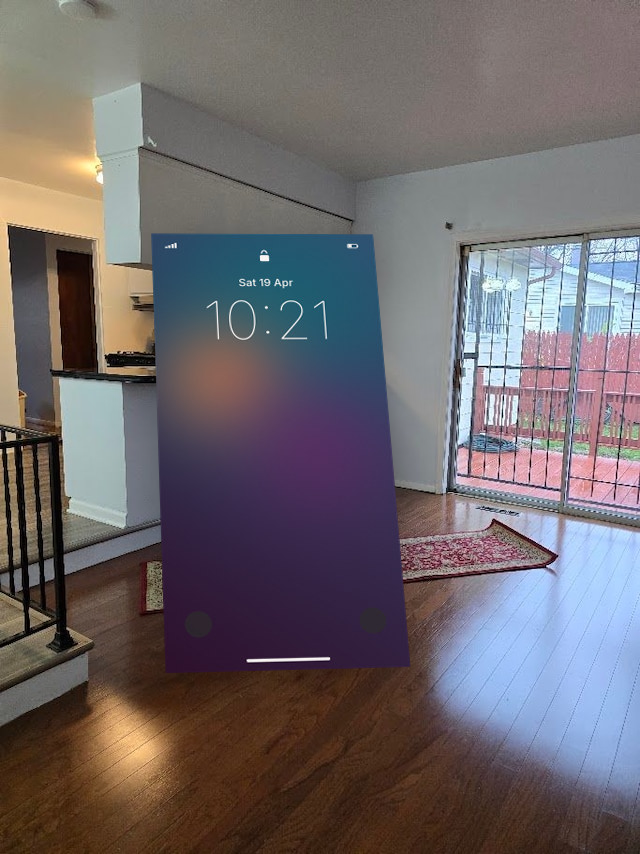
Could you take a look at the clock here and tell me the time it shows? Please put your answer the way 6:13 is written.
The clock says 10:21
